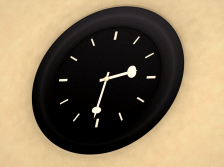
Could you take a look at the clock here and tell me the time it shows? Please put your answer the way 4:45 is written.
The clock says 2:31
